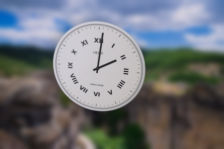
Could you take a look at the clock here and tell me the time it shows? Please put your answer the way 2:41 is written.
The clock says 2:01
